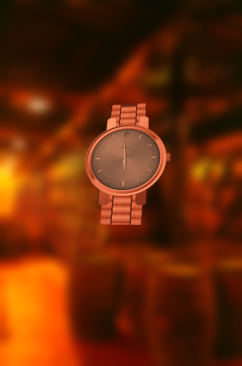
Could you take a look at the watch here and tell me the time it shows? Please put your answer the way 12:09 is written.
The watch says 5:59
